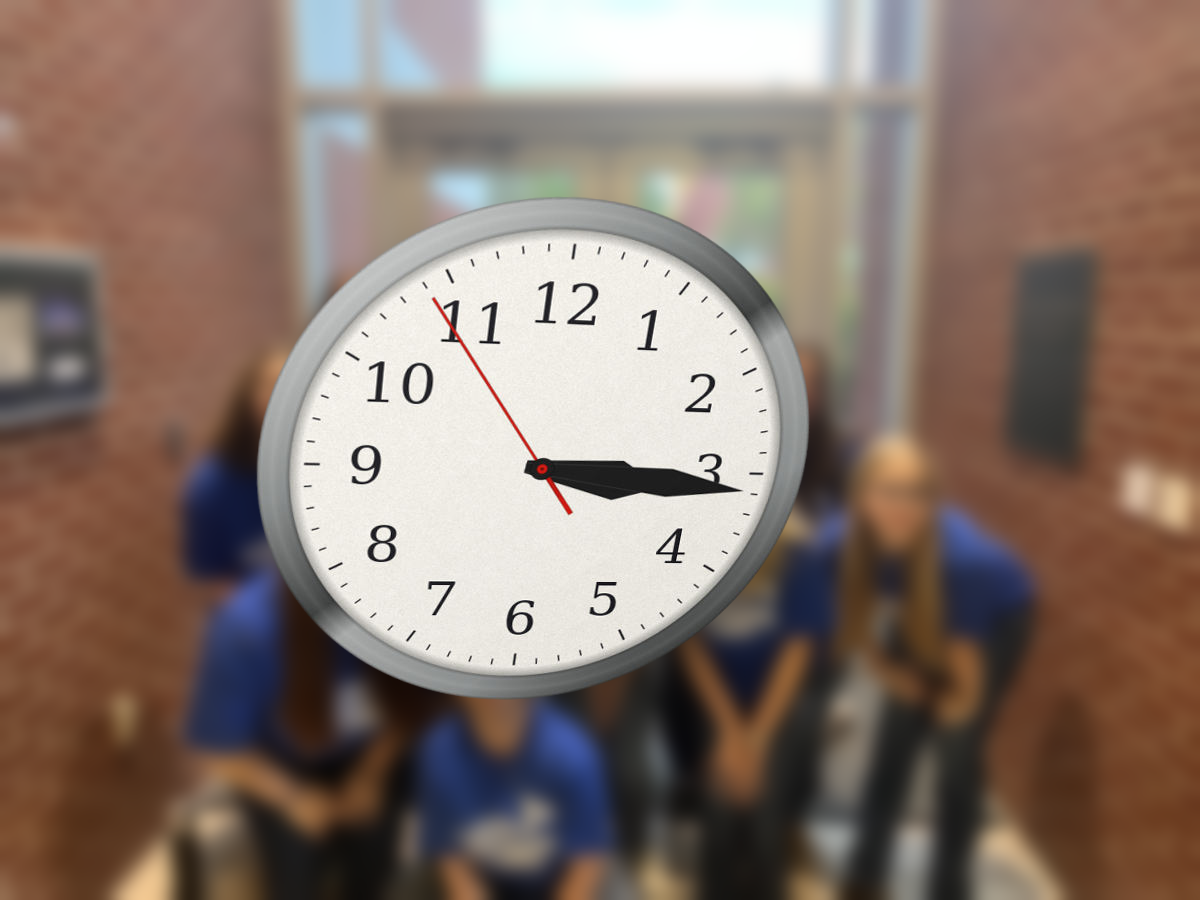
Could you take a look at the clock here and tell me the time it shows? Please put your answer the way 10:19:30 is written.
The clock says 3:15:54
